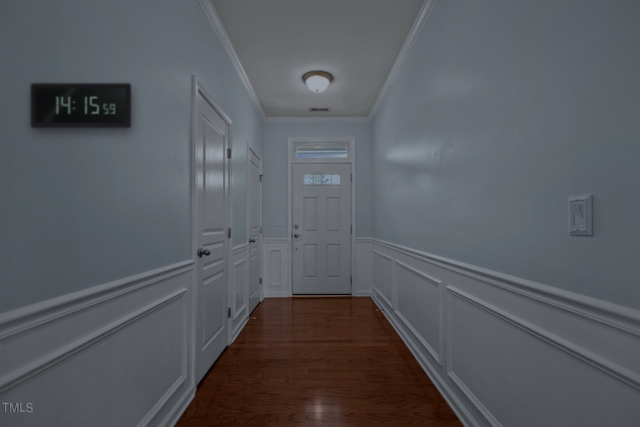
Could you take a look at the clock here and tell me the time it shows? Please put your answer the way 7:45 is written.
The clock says 14:15
